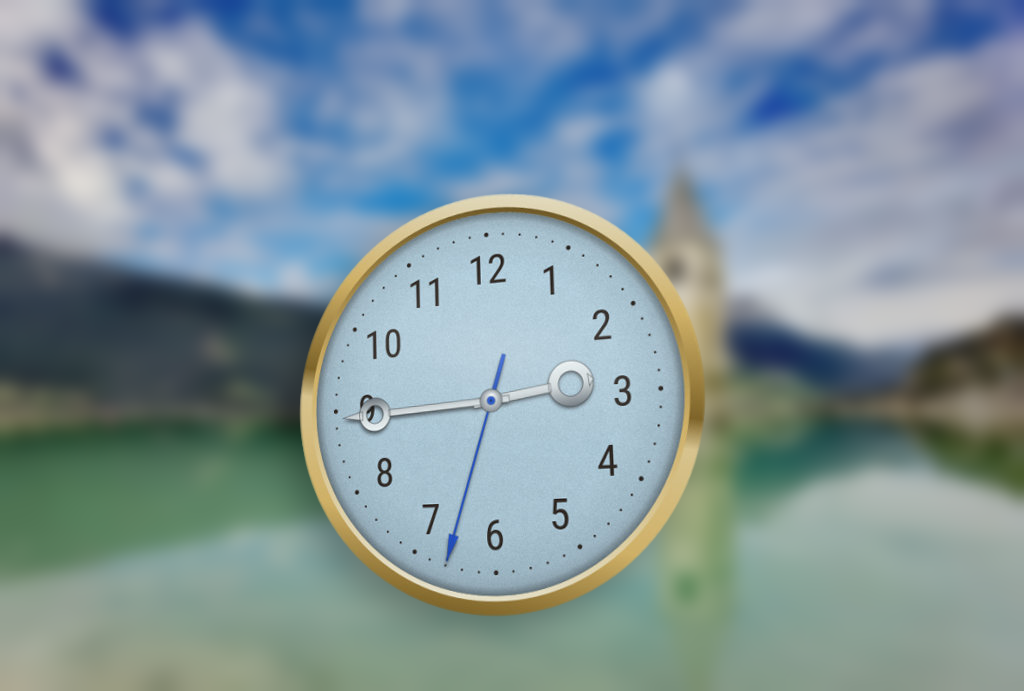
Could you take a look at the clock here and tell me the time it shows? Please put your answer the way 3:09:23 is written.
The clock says 2:44:33
